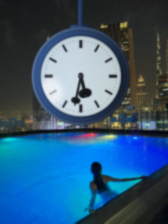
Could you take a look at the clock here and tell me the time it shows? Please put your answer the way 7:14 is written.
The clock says 5:32
